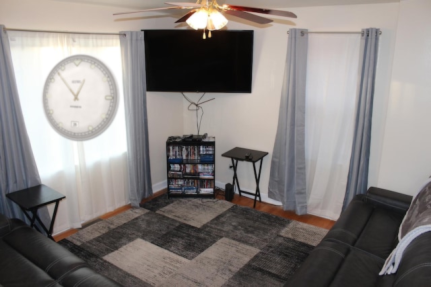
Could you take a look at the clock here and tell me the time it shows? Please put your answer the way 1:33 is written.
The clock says 12:53
